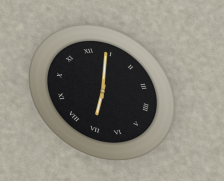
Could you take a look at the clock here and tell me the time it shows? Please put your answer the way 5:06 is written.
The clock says 7:04
